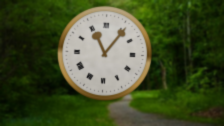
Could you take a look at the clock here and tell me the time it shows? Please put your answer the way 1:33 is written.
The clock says 11:06
